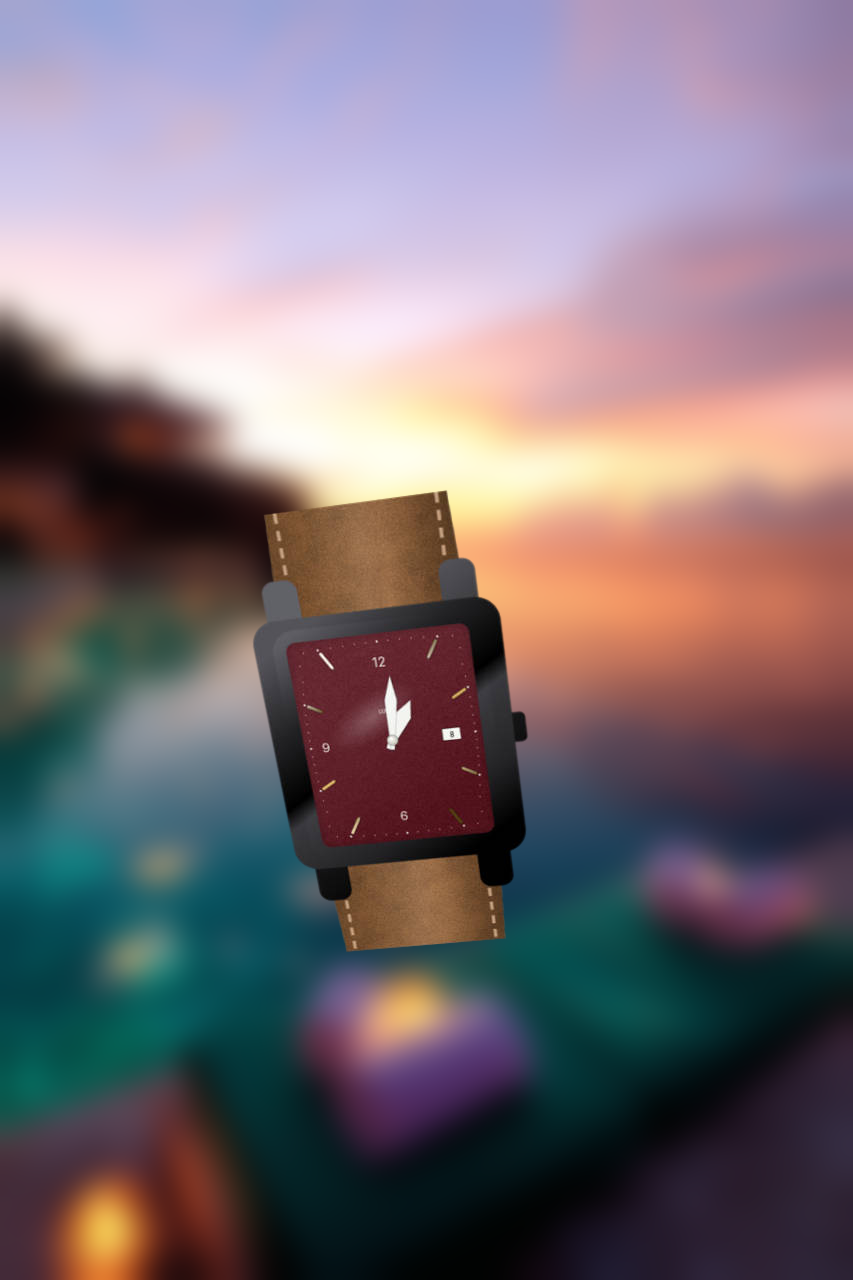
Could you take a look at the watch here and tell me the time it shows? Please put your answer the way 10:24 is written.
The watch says 1:01
